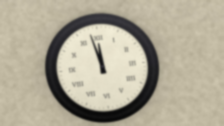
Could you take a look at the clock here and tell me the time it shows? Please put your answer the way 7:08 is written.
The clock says 11:58
